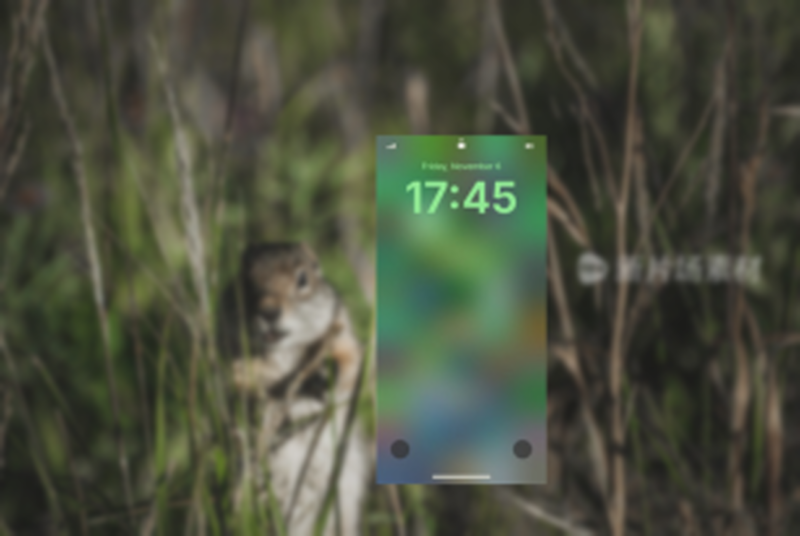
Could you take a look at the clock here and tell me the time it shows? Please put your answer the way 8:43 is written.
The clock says 17:45
